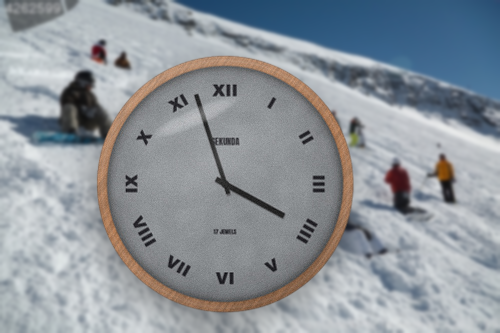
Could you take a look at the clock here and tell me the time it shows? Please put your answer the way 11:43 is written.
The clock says 3:57
